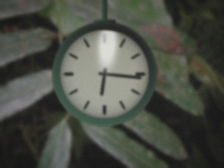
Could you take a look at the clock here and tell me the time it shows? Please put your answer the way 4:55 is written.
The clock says 6:16
